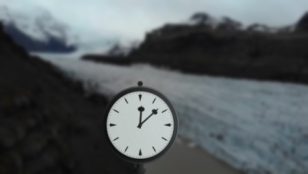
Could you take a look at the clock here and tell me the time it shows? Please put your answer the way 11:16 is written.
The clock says 12:08
